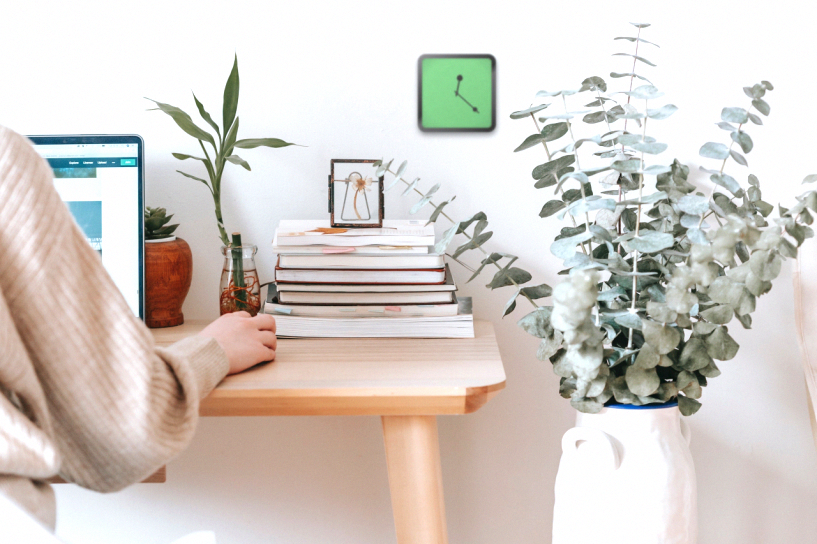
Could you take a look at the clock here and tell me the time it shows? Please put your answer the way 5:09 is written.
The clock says 12:22
